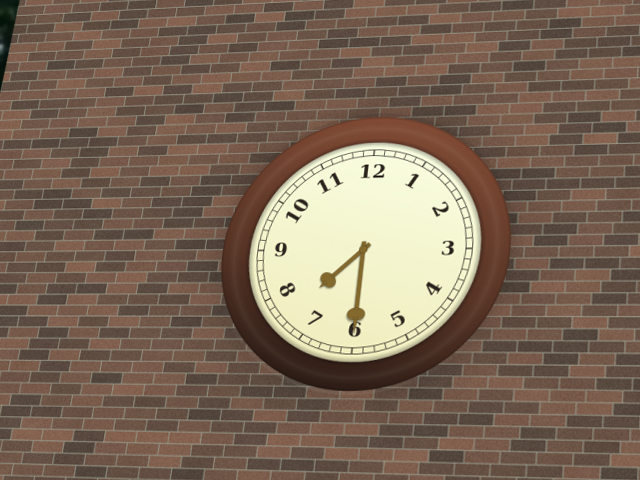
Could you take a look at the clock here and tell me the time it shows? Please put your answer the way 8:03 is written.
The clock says 7:30
